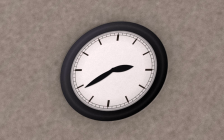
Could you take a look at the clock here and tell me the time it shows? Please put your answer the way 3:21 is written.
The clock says 2:39
